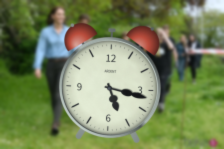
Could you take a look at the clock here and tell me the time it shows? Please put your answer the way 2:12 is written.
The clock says 5:17
